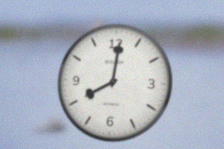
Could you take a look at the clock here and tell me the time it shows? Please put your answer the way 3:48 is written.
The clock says 8:01
